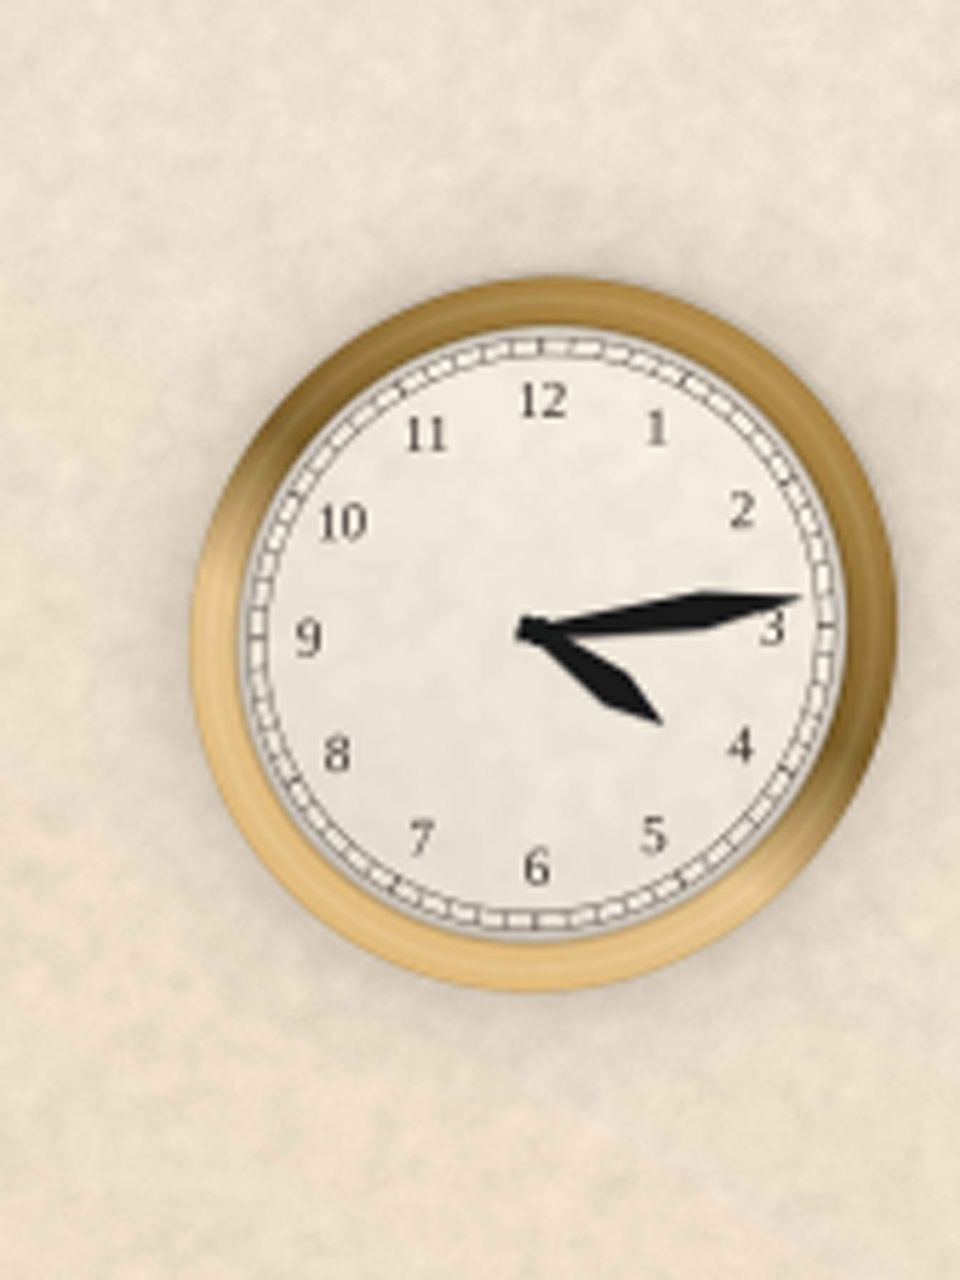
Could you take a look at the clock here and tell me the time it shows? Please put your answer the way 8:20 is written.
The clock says 4:14
